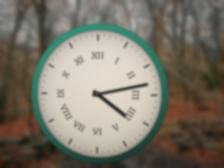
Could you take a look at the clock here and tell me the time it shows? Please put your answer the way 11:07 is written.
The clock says 4:13
